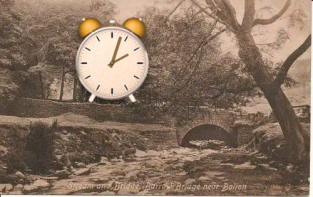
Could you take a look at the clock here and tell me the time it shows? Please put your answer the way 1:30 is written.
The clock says 2:03
